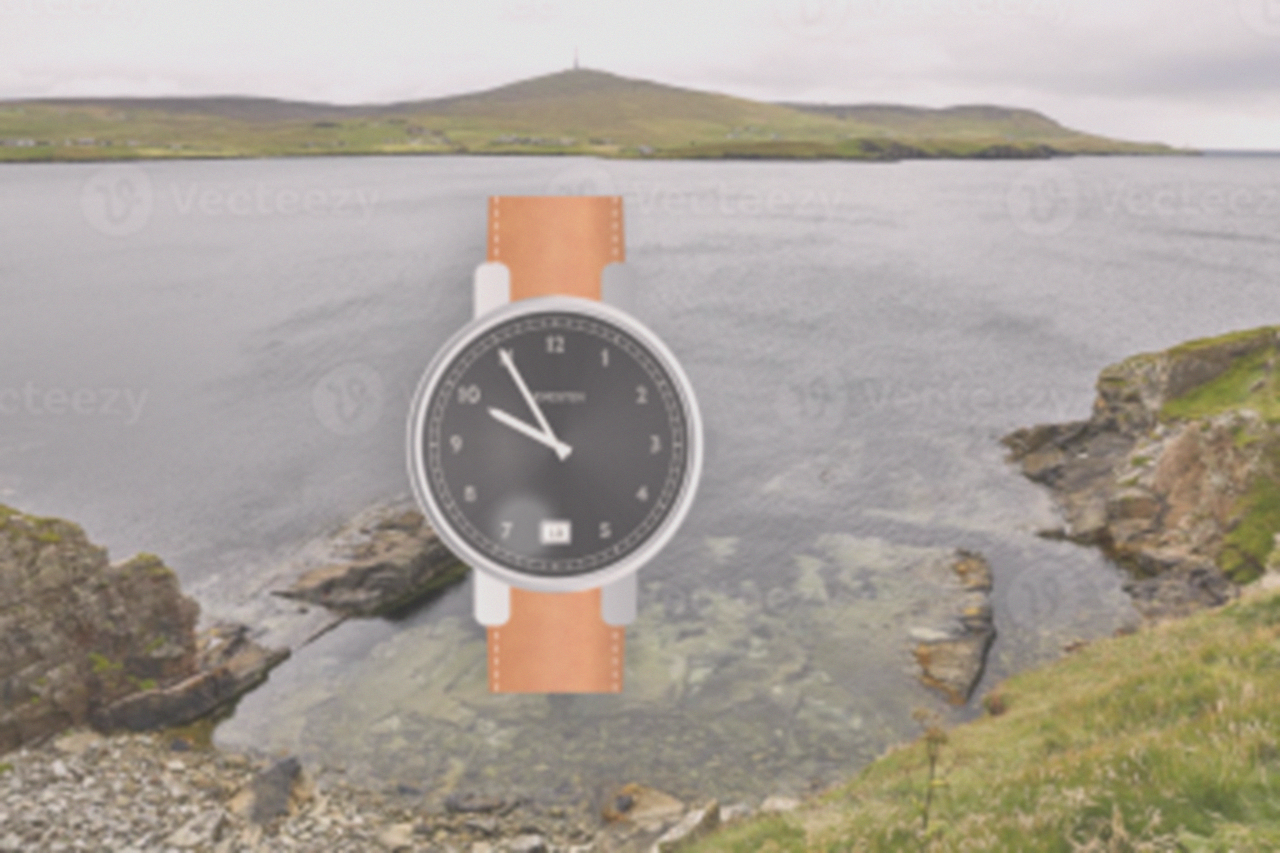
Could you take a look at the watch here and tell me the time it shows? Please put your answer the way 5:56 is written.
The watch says 9:55
